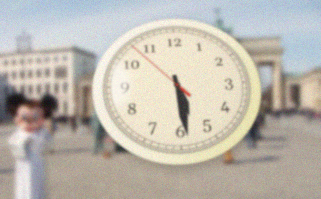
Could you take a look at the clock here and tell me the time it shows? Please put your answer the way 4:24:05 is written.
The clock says 5:28:53
